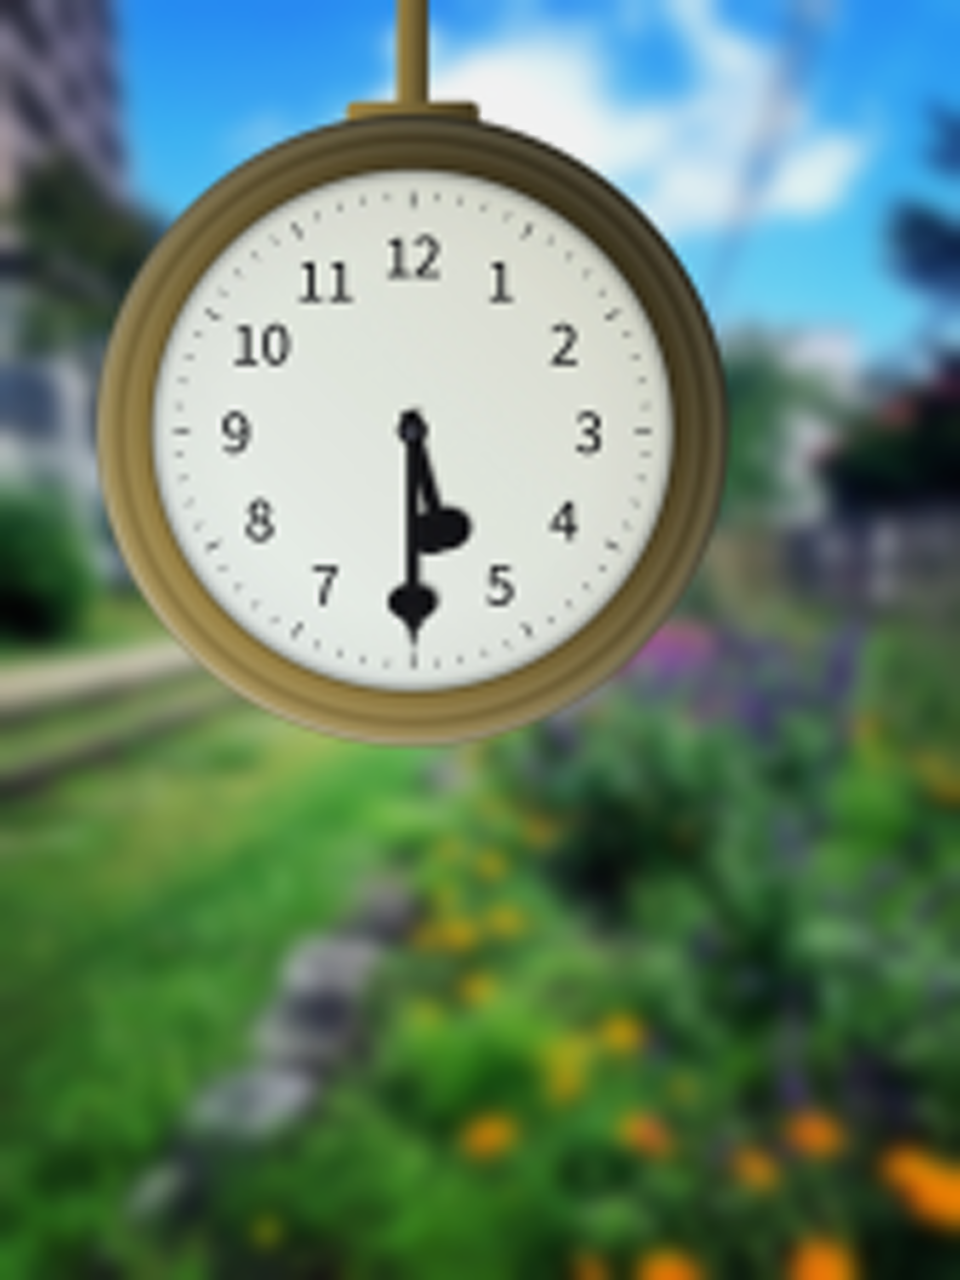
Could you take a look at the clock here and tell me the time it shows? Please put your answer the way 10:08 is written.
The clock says 5:30
